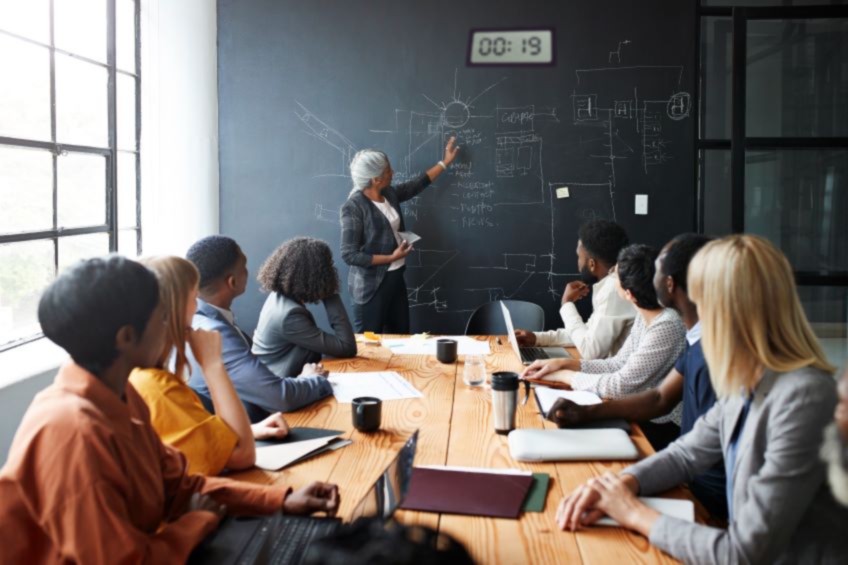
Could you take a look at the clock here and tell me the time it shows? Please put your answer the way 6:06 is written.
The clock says 0:19
